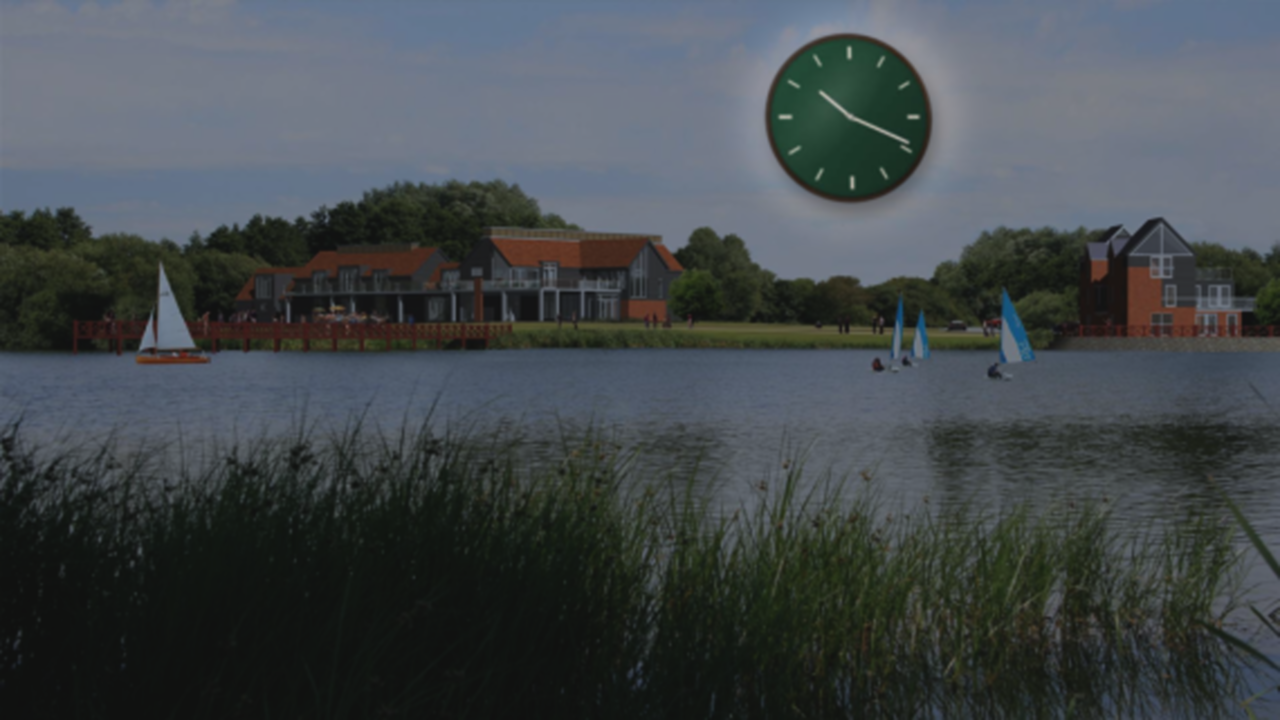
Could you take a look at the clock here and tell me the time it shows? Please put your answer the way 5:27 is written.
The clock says 10:19
